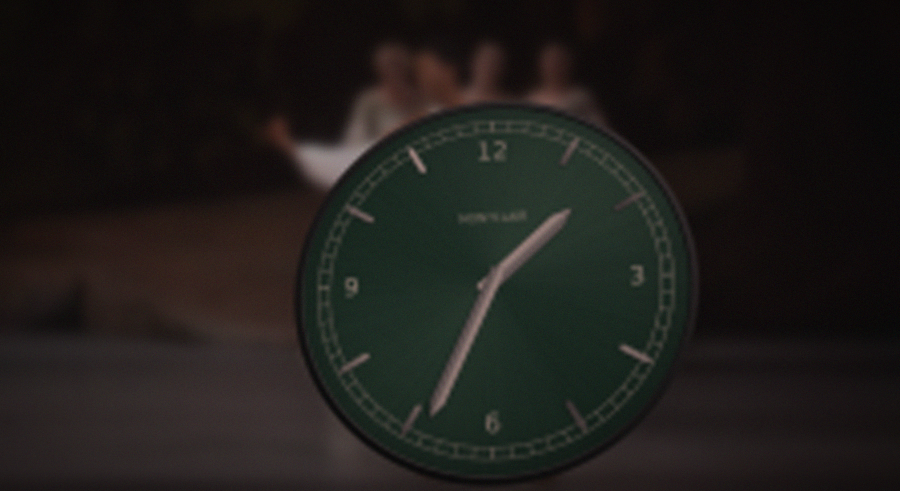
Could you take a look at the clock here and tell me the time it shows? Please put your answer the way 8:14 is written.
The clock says 1:34
